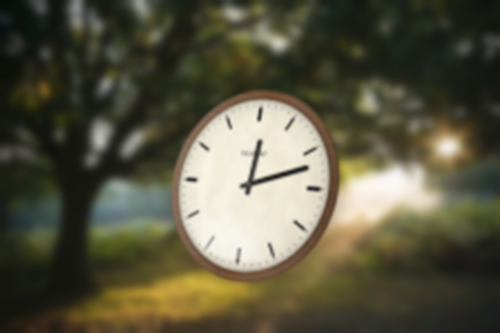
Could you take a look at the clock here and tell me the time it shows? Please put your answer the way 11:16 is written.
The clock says 12:12
